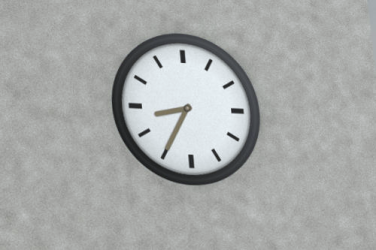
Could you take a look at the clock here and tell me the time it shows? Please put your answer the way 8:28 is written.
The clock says 8:35
